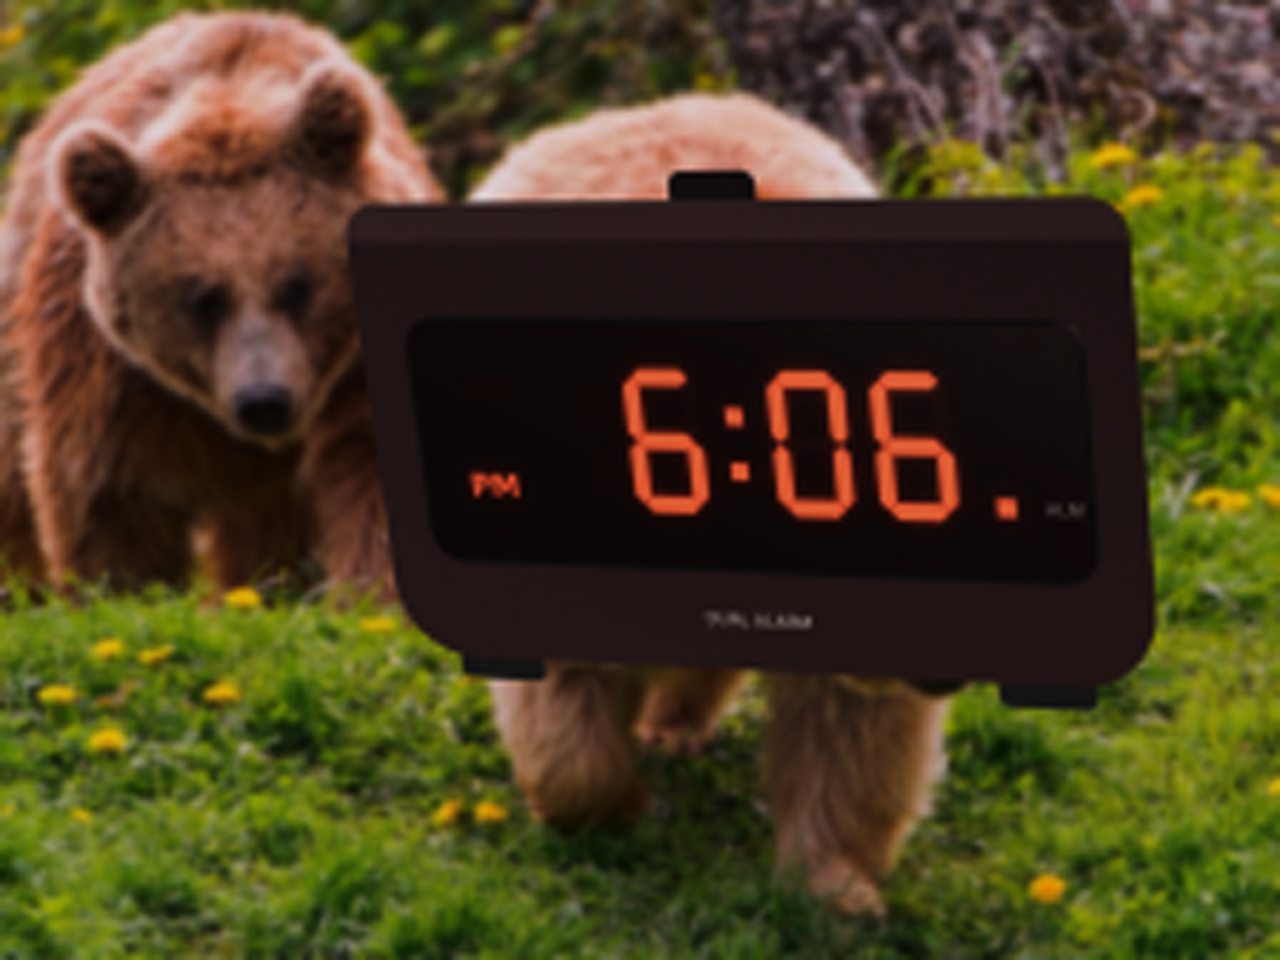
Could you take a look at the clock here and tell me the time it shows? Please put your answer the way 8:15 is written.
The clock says 6:06
